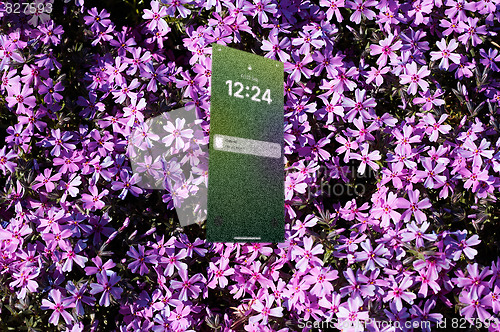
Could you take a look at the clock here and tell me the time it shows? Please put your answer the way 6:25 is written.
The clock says 12:24
